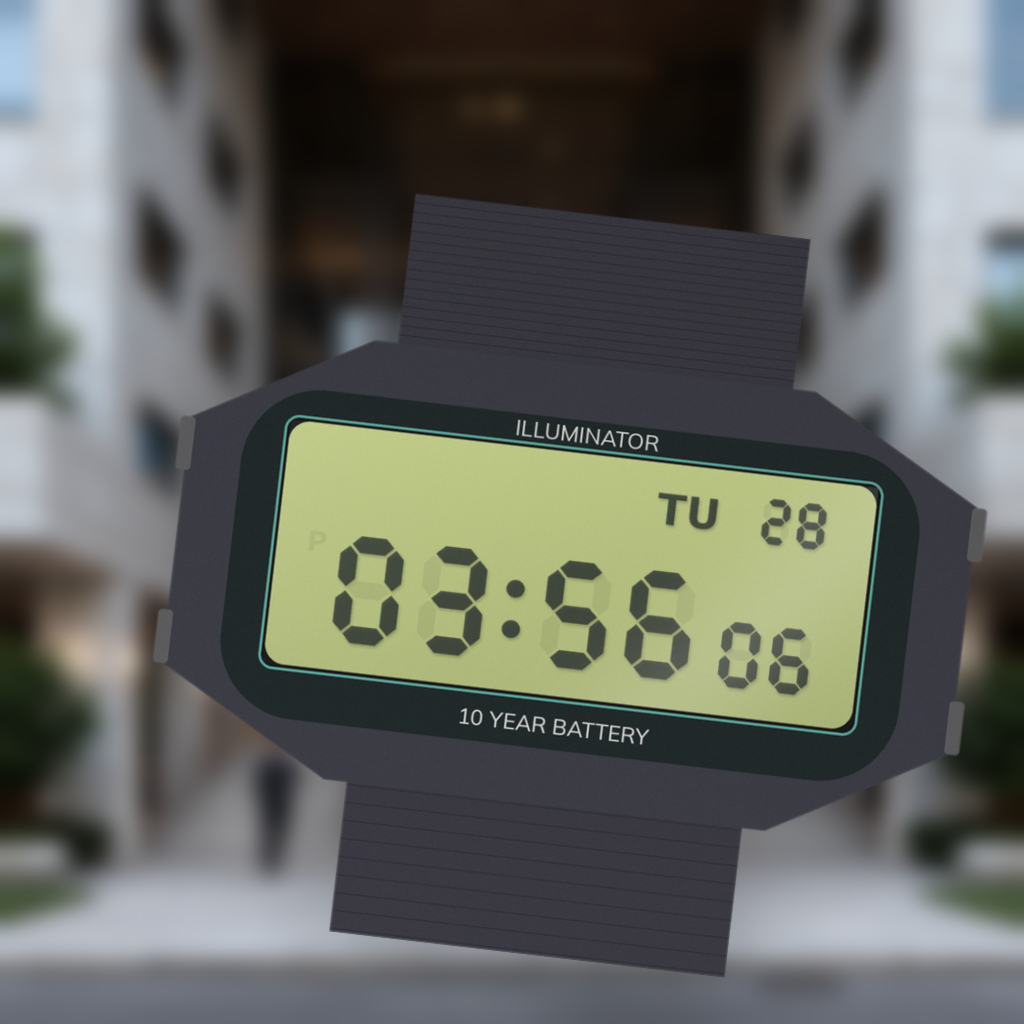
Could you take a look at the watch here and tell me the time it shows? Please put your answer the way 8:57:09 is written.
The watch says 3:56:06
